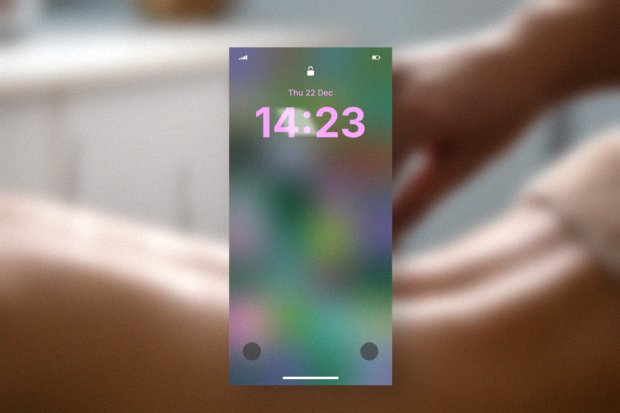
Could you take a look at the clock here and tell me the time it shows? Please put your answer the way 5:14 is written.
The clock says 14:23
